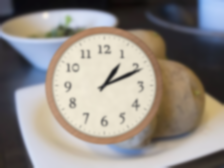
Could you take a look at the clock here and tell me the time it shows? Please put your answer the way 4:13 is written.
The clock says 1:11
